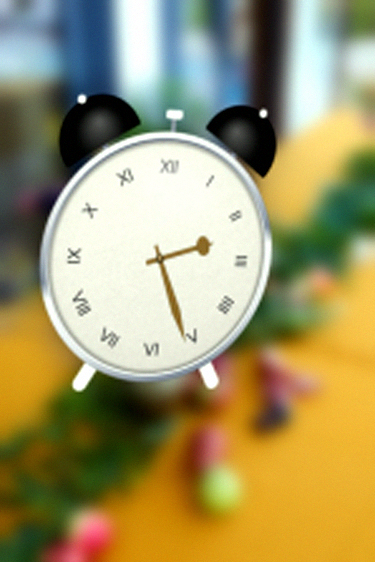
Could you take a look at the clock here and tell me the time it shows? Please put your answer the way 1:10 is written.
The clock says 2:26
